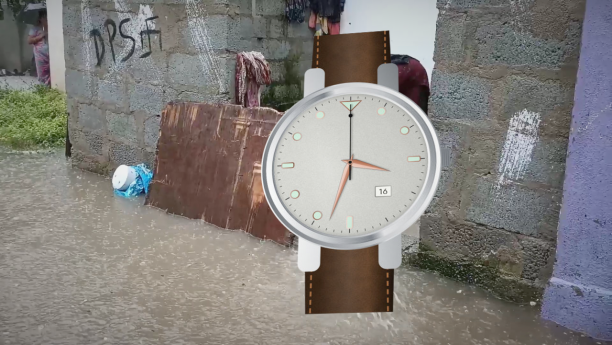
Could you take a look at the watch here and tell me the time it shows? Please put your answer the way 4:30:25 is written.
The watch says 3:33:00
